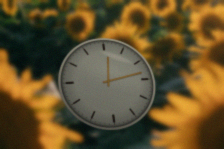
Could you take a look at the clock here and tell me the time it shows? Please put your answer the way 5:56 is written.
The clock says 12:13
